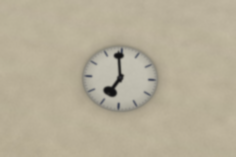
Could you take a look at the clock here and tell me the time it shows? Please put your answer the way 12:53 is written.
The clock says 6:59
